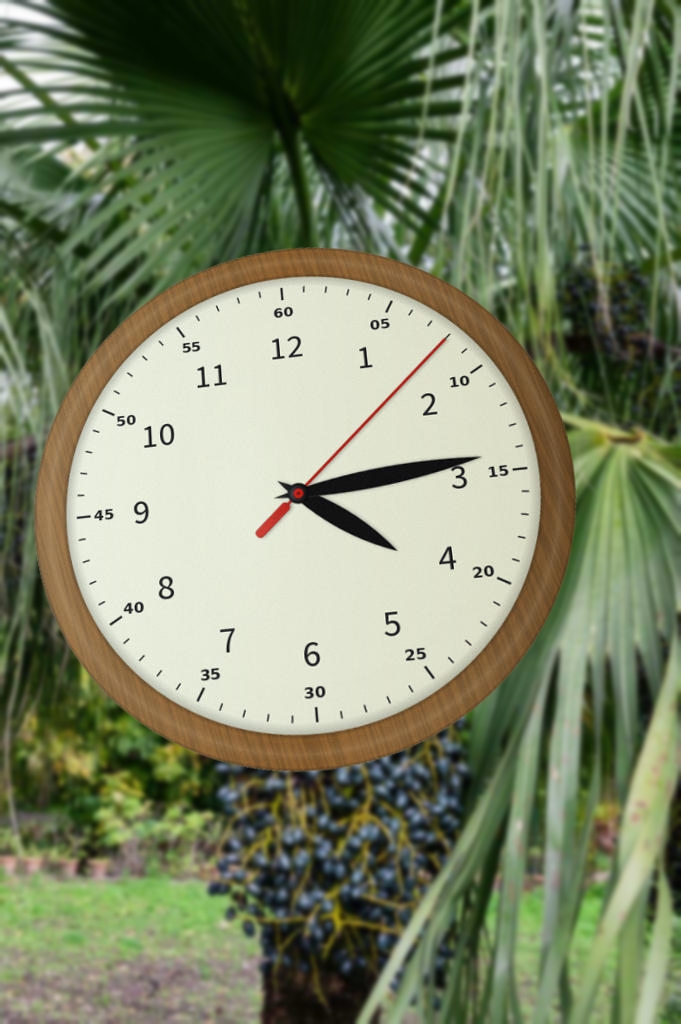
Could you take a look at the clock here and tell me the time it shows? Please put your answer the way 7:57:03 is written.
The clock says 4:14:08
